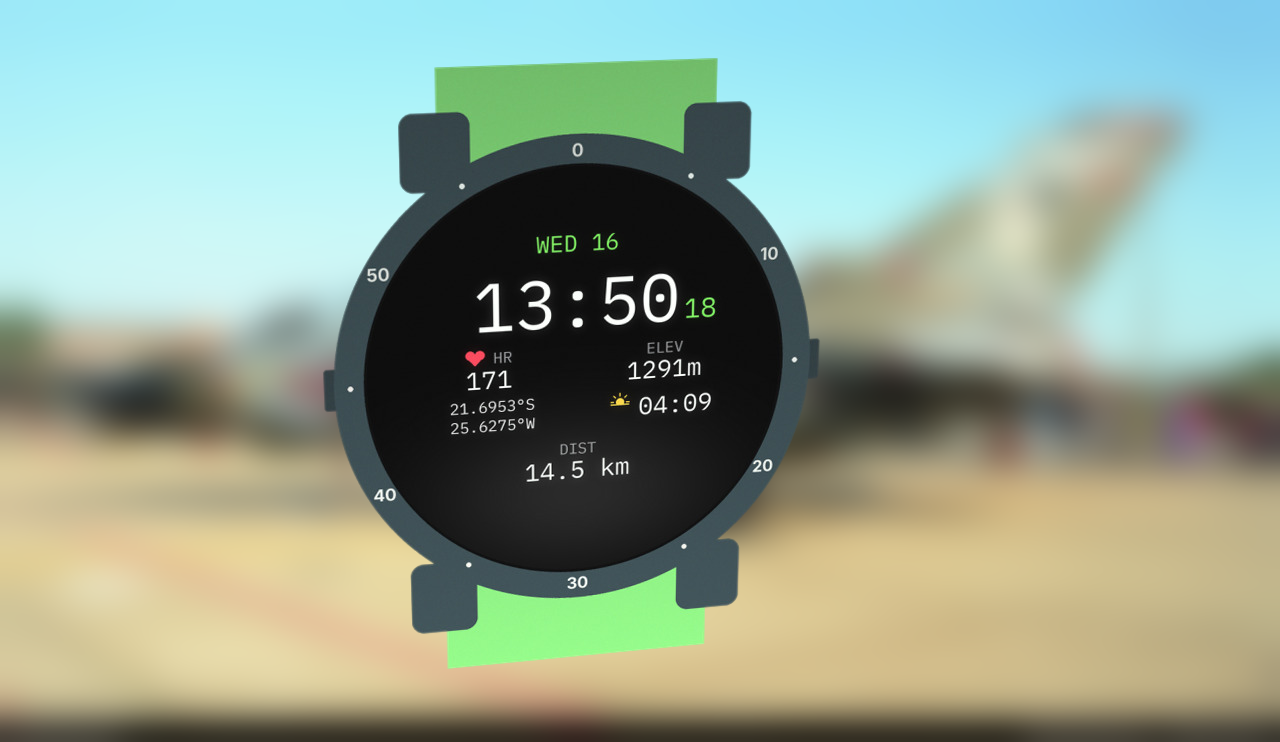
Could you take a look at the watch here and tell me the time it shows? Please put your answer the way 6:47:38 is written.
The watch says 13:50:18
